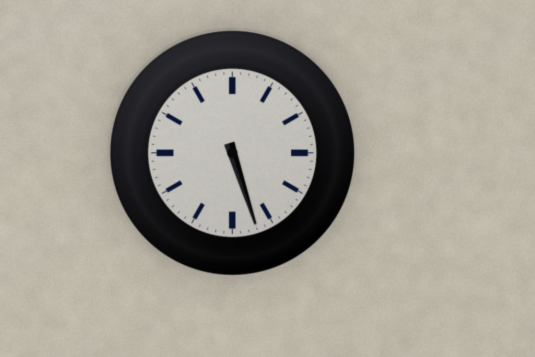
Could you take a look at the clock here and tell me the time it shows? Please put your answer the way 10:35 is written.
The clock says 5:27
